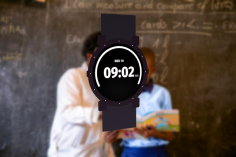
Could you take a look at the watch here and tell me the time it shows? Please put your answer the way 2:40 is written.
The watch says 9:02
